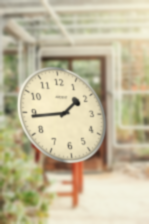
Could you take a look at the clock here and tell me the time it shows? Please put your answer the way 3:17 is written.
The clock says 1:44
